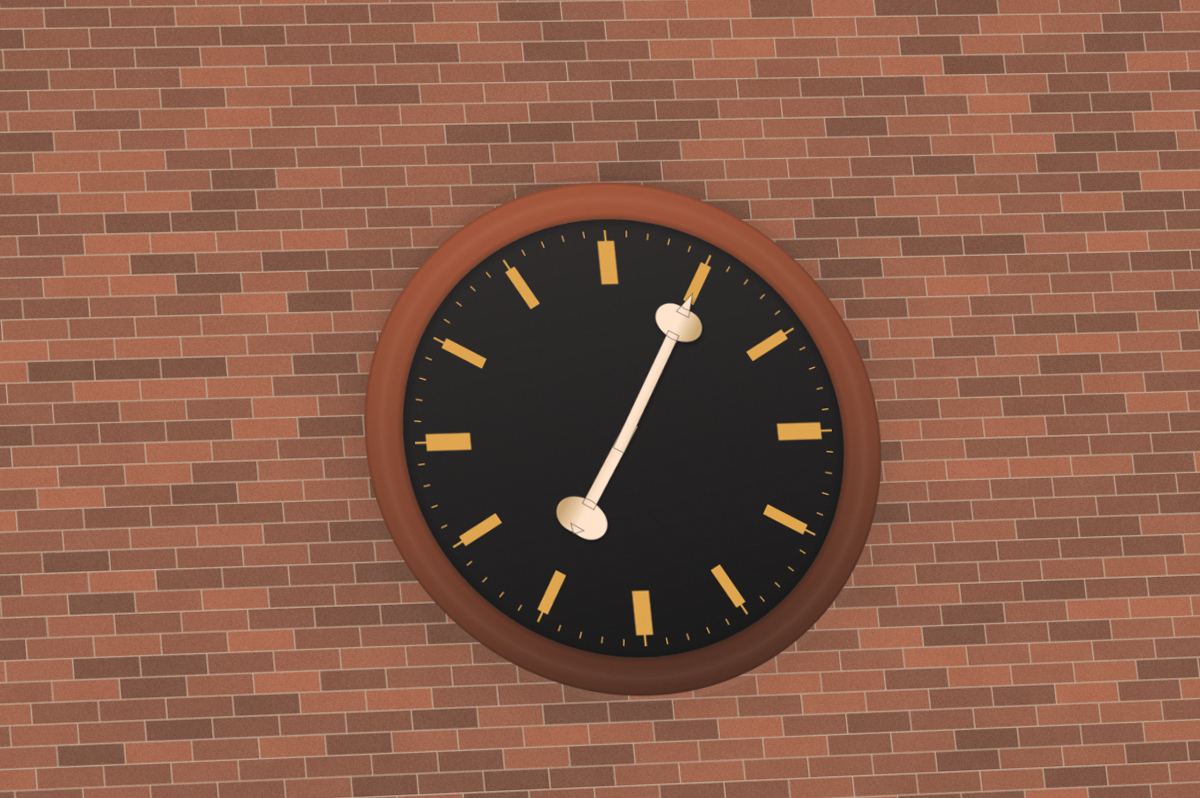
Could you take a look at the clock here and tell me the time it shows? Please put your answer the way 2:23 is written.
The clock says 7:05
